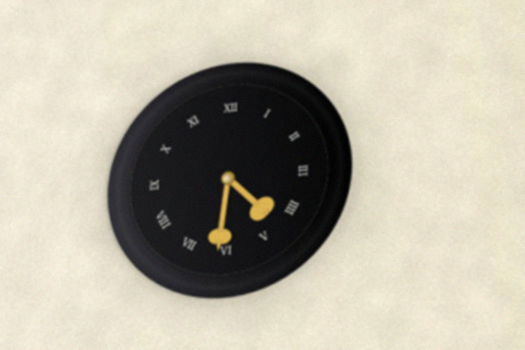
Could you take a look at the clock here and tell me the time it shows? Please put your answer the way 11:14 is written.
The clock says 4:31
